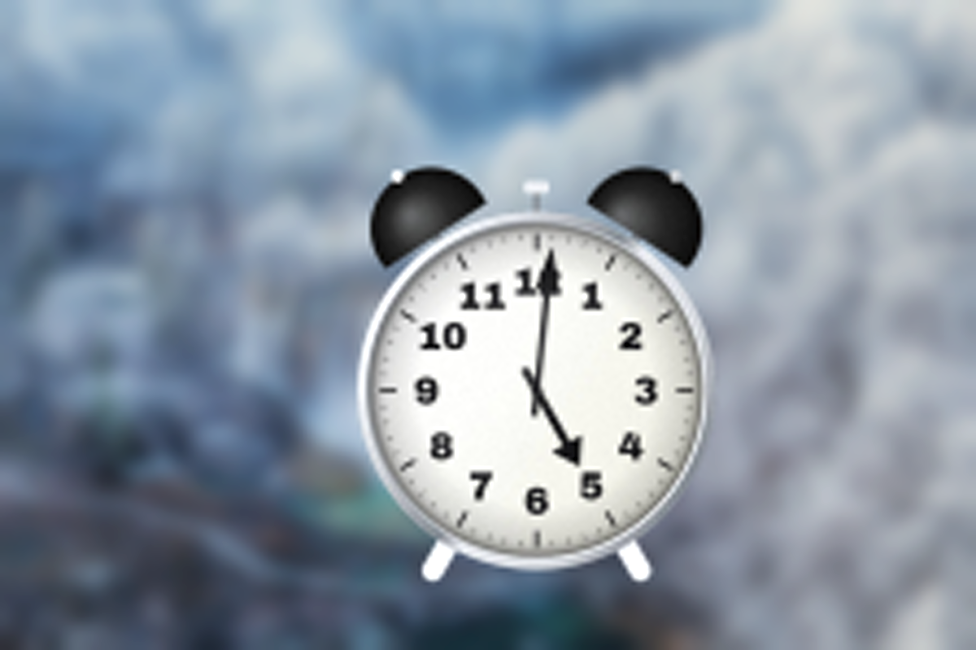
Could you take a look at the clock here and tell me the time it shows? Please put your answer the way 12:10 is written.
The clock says 5:01
